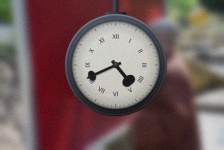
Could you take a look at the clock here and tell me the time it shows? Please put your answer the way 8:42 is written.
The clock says 4:41
